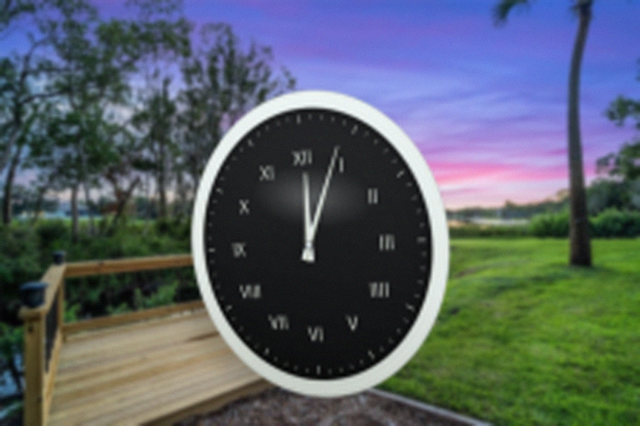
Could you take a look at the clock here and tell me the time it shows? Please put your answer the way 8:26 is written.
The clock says 12:04
